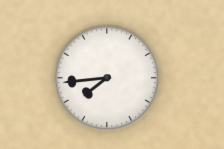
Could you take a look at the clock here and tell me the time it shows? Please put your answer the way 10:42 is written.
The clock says 7:44
